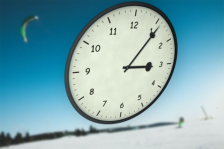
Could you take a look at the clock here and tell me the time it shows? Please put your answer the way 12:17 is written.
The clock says 3:06
